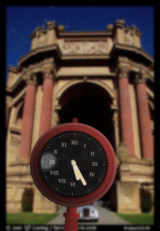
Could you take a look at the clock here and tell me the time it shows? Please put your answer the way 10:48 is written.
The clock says 5:25
